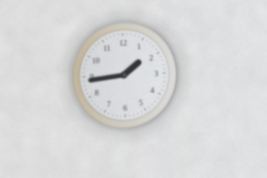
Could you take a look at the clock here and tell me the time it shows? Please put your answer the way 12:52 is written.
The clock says 1:44
